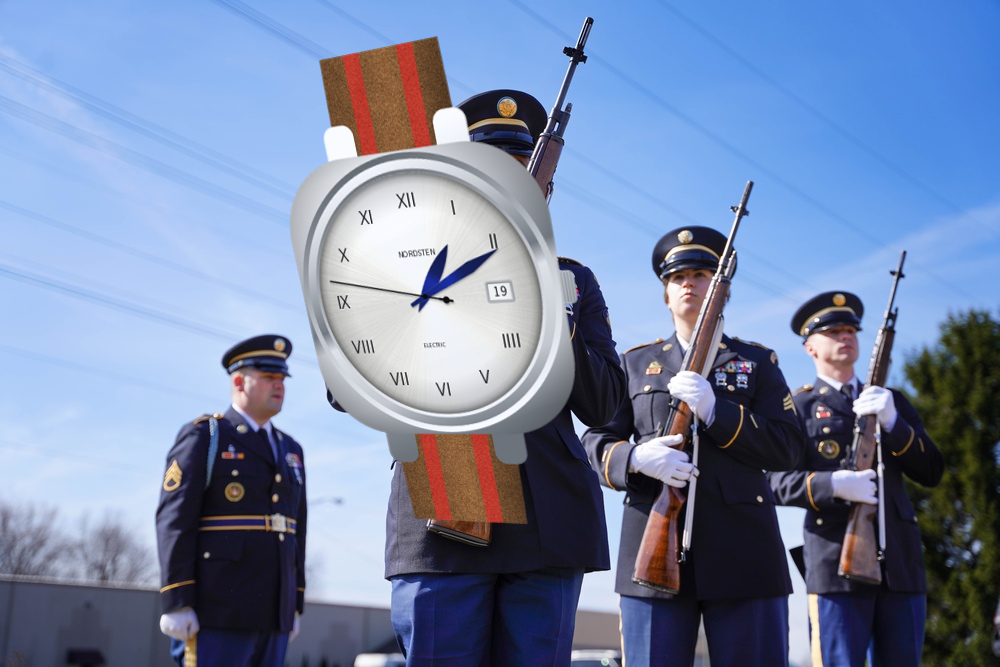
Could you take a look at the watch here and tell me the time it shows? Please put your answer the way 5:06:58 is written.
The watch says 1:10:47
